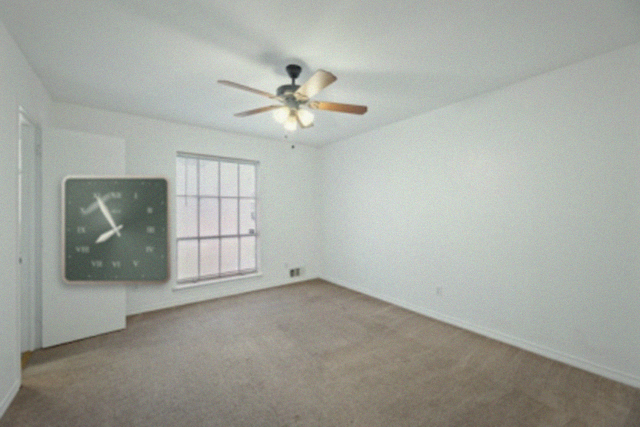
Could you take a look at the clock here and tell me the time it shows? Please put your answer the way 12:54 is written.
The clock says 7:55
